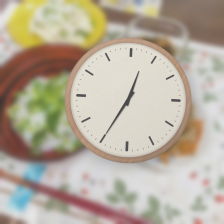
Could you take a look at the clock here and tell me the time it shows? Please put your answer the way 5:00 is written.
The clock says 12:35
